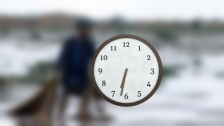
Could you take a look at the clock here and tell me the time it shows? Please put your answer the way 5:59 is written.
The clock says 6:32
